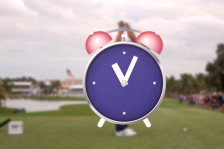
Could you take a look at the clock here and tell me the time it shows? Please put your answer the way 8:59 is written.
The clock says 11:04
